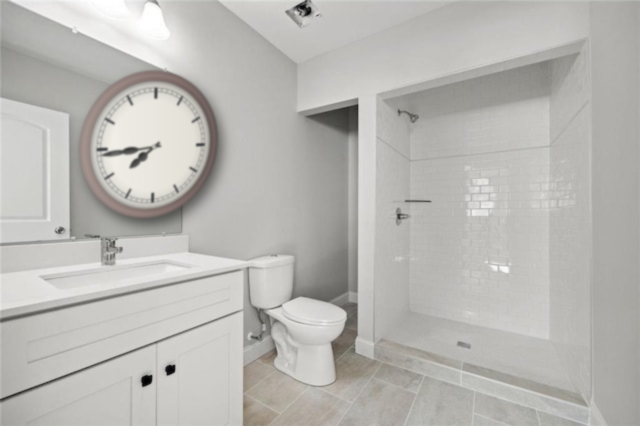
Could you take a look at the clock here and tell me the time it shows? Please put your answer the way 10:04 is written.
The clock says 7:44
